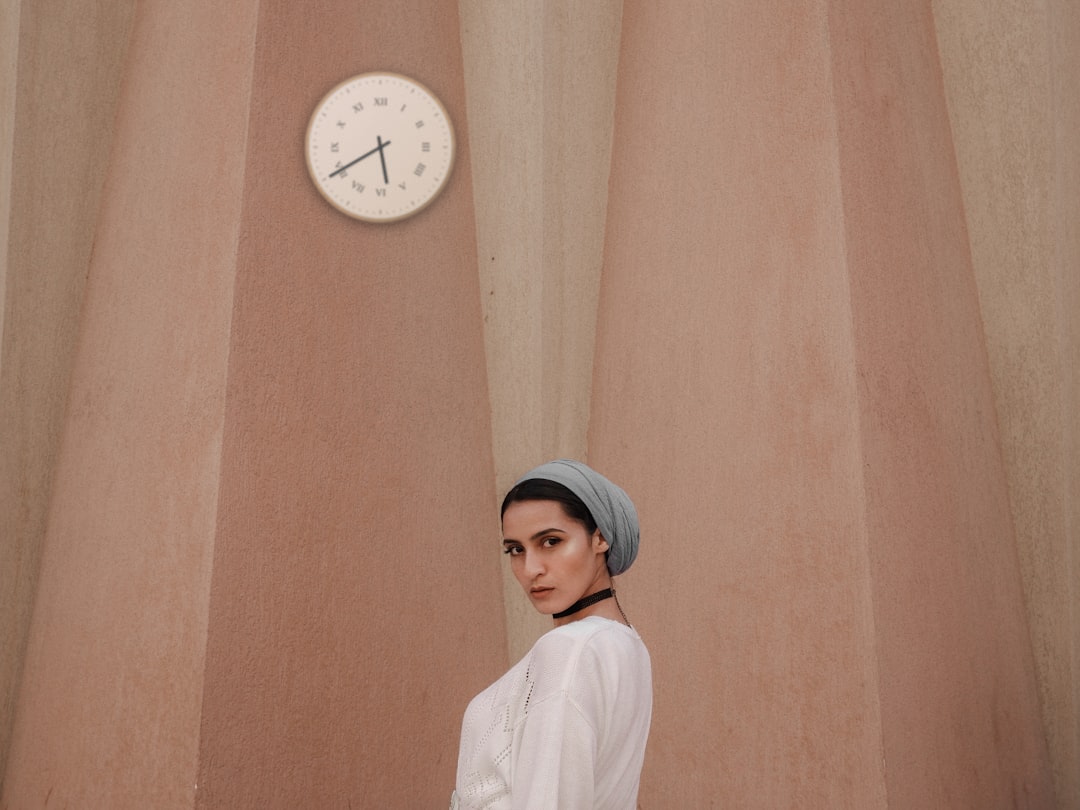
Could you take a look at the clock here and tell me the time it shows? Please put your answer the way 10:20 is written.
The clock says 5:40
